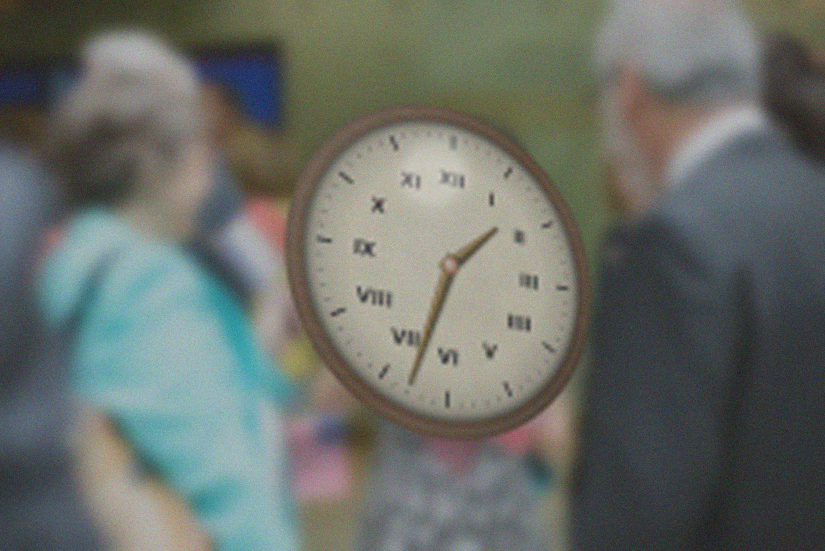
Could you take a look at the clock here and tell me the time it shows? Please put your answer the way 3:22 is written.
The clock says 1:33
